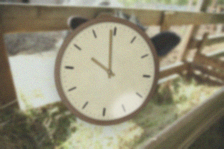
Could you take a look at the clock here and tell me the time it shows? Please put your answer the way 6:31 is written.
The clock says 9:59
